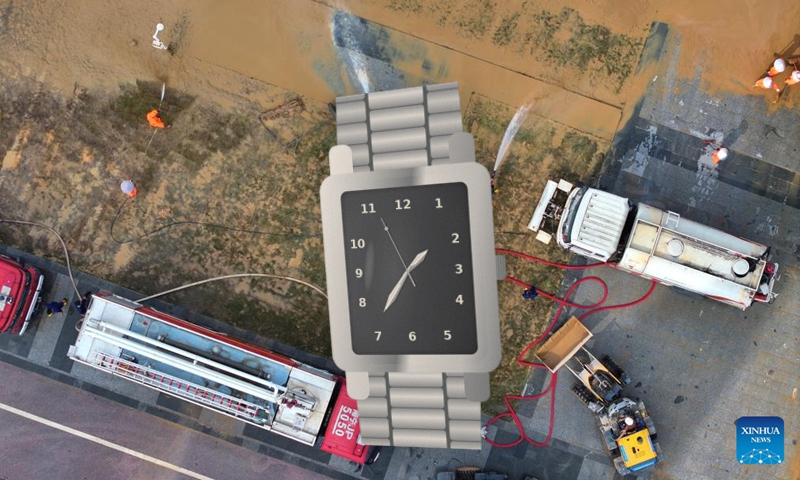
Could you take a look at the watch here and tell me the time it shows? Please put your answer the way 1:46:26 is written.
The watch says 1:35:56
